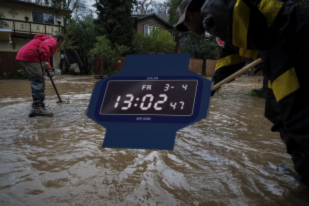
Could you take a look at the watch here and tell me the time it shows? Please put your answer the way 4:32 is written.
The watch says 13:02
